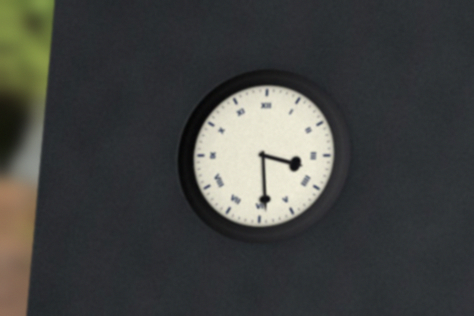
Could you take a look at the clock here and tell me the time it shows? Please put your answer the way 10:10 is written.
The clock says 3:29
